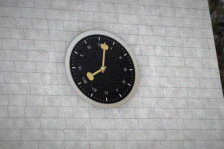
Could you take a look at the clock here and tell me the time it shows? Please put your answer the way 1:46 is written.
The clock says 8:02
